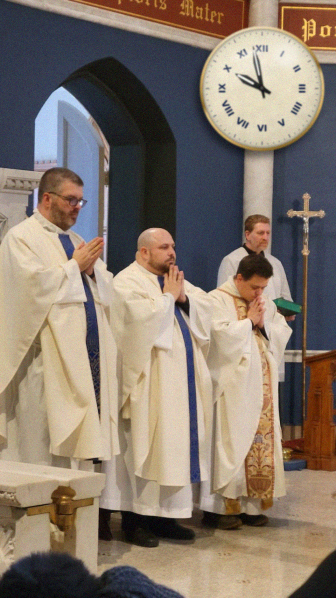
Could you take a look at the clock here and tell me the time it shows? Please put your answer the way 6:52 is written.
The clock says 9:58
